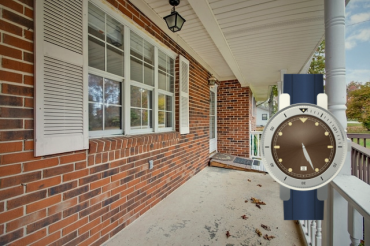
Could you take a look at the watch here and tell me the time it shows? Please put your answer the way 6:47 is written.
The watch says 5:26
